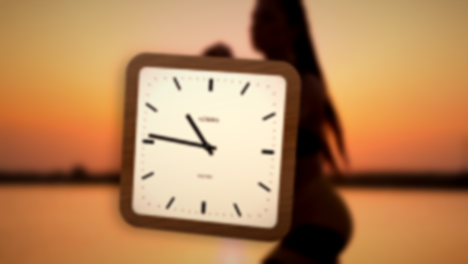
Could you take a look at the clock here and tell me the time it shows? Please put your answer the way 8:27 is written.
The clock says 10:46
